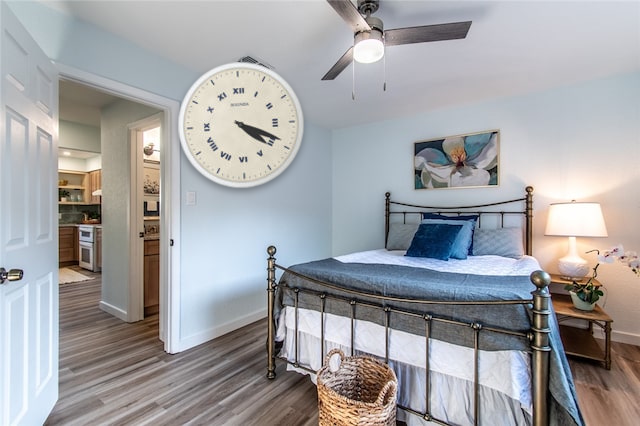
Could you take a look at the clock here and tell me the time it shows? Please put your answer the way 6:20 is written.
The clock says 4:19
